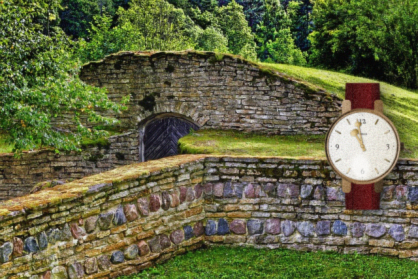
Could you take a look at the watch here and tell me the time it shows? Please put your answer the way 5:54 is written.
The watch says 10:58
